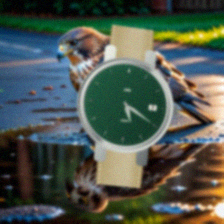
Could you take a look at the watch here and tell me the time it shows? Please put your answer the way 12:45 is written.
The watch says 5:20
